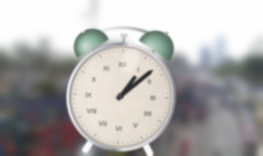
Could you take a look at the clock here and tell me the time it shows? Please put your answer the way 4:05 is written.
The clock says 1:08
